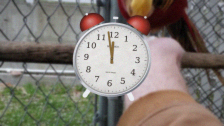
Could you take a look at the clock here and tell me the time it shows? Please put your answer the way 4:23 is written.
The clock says 11:58
